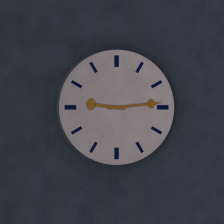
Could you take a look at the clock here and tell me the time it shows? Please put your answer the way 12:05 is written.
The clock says 9:14
